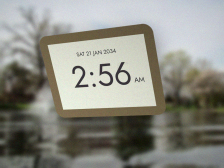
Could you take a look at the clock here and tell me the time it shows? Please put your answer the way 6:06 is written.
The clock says 2:56
